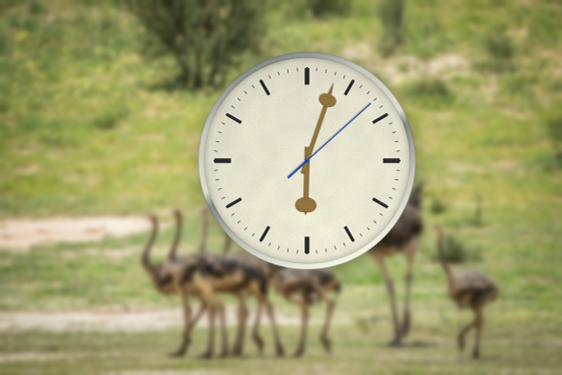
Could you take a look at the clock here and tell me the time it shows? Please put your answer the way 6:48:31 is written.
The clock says 6:03:08
